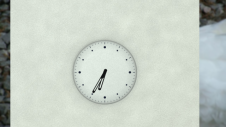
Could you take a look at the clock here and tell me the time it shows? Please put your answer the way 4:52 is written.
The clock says 6:35
